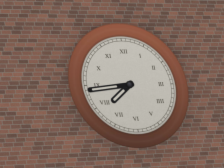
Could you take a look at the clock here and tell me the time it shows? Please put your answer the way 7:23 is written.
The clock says 7:44
